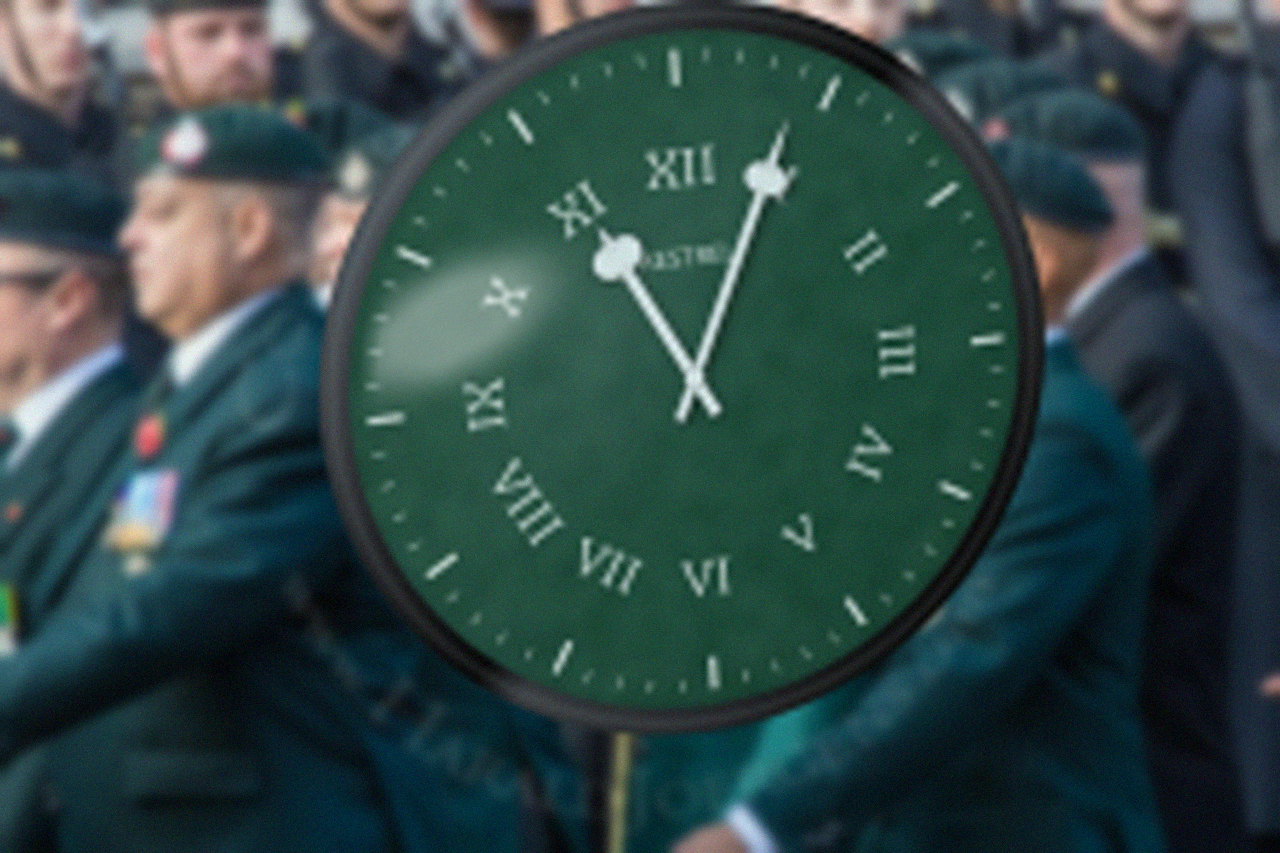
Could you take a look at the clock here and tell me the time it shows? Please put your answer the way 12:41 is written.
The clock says 11:04
